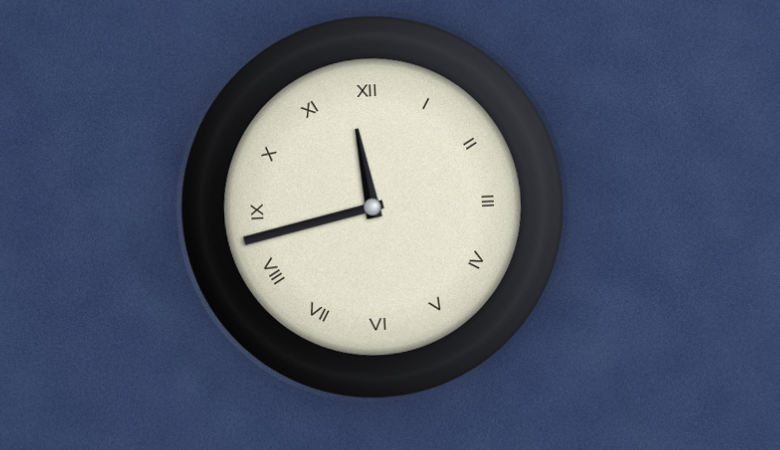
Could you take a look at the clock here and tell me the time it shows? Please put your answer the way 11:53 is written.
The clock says 11:43
